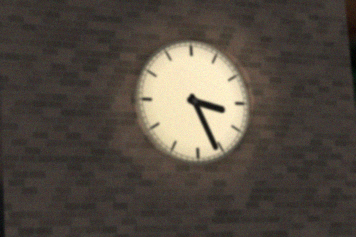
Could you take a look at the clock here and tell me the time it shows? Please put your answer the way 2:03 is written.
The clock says 3:26
